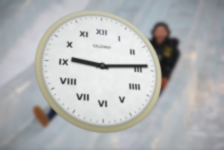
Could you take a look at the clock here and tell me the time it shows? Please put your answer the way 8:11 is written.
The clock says 9:14
